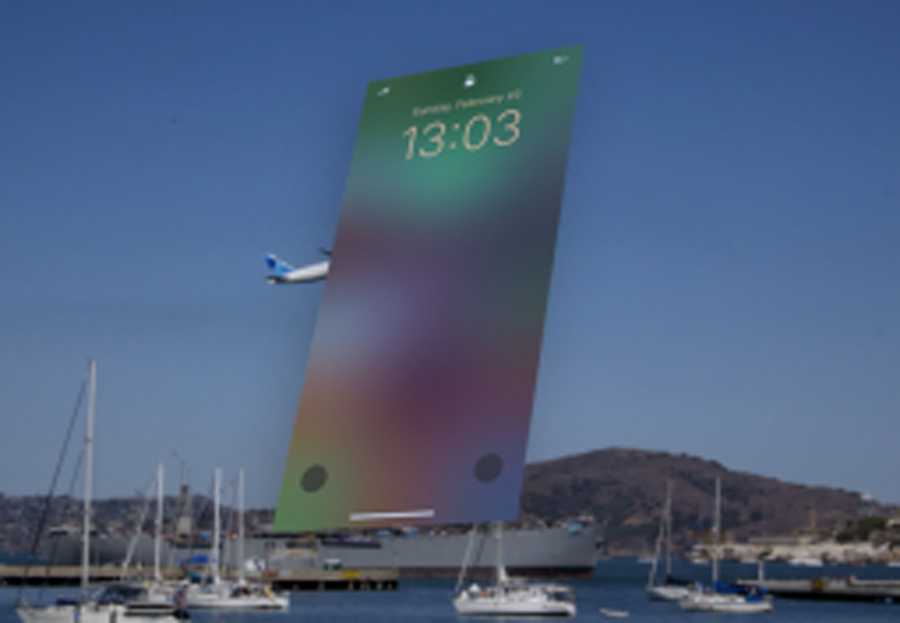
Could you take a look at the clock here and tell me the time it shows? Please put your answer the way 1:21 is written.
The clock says 13:03
